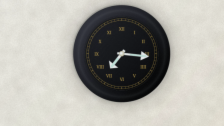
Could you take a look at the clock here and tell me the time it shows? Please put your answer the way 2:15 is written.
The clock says 7:16
